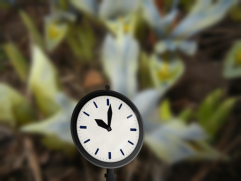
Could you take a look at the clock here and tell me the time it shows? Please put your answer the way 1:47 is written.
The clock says 10:01
